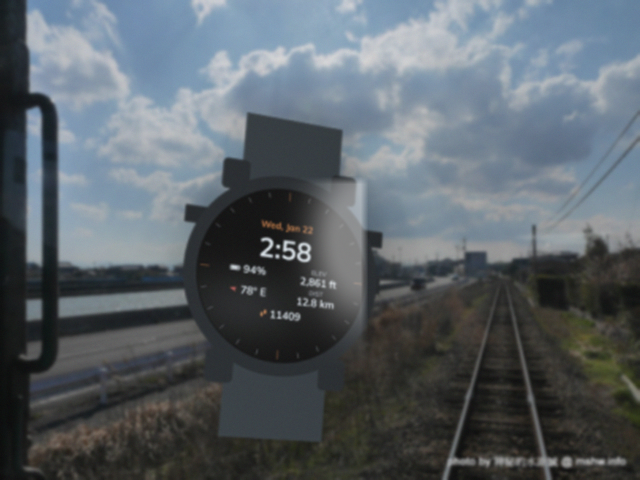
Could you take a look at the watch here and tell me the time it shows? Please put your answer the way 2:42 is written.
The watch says 2:58
